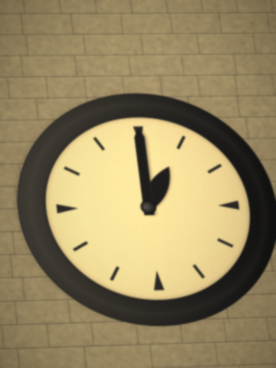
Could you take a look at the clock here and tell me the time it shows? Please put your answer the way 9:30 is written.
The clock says 1:00
